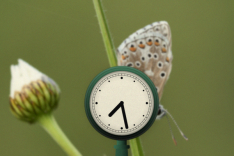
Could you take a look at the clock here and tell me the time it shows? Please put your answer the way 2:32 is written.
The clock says 7:28
